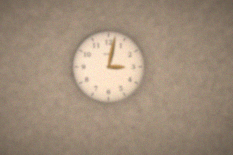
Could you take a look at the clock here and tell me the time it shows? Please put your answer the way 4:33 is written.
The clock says 3:02
